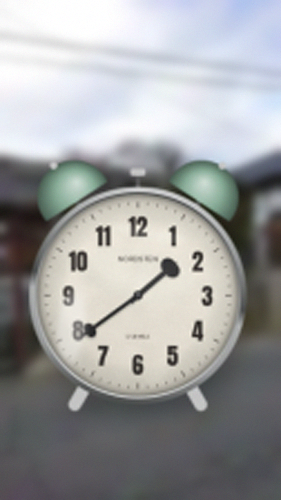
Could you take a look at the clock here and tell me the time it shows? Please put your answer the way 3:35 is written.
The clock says 1:39
